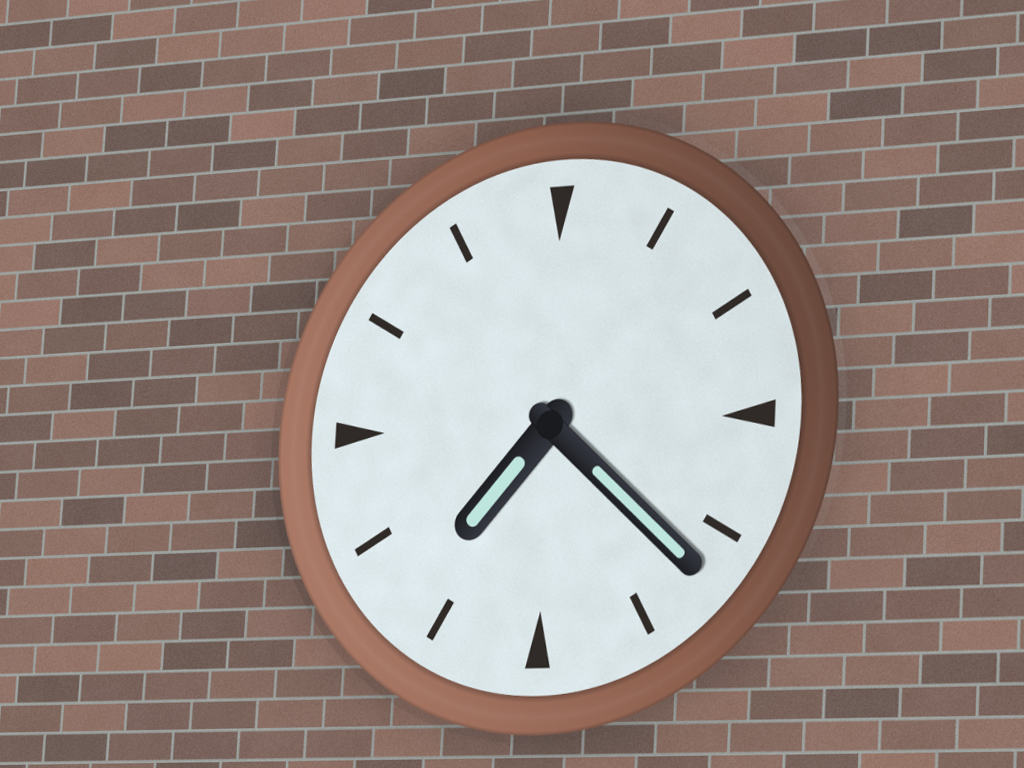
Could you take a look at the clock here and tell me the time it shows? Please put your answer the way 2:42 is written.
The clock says 7:22
